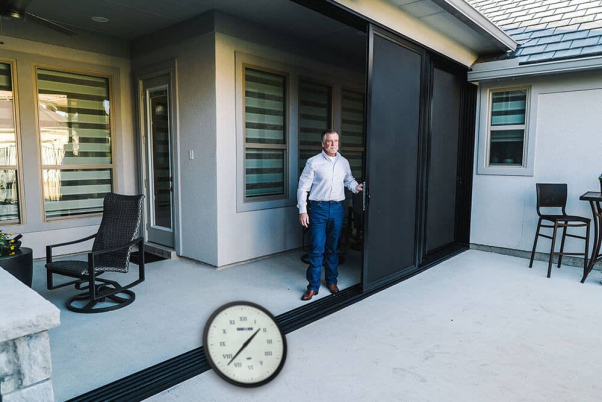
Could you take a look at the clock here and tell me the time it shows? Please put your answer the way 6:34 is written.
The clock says 1:38
